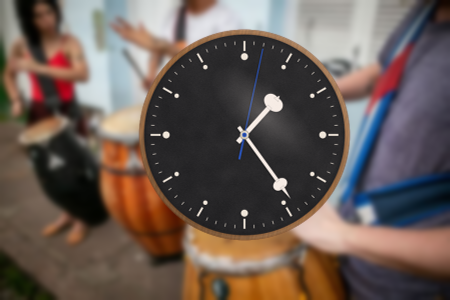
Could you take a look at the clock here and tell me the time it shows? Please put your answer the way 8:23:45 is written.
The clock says 1:24:02
